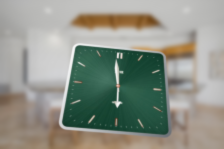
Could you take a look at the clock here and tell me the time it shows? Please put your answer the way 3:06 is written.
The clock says 5:59
